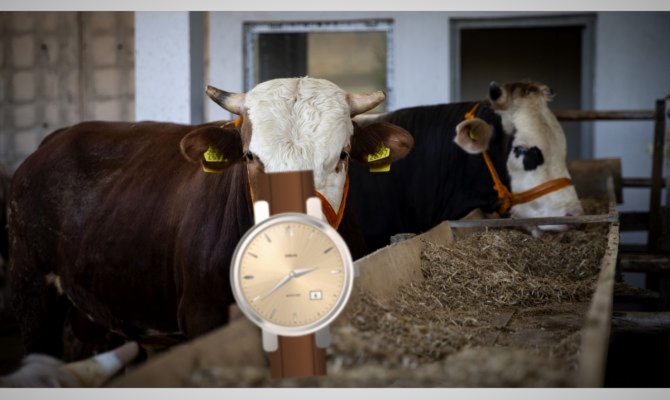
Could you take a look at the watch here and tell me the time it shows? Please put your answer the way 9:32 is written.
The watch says 2:39
